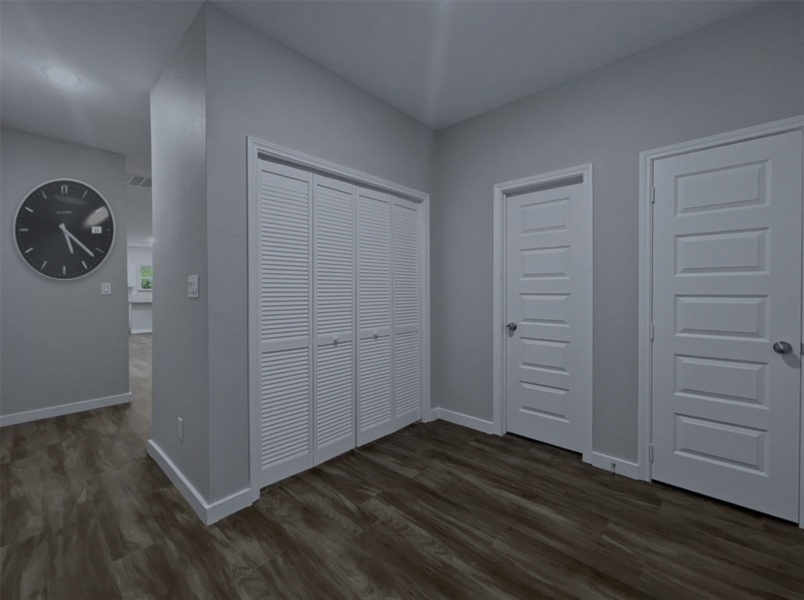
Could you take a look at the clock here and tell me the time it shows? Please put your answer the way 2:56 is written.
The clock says 5:22
